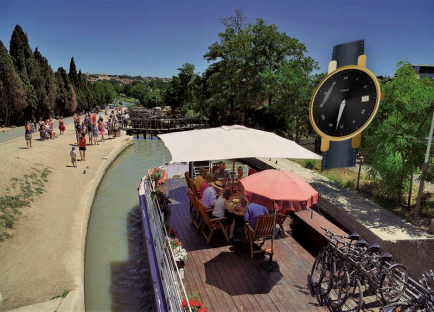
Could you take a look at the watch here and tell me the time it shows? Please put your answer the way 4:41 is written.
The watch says 6:32
